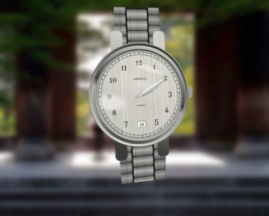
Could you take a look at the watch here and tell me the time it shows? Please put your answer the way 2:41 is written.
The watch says 2:10
